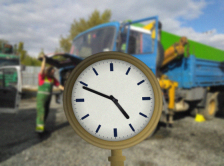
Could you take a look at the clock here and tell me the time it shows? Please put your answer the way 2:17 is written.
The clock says 4:49
